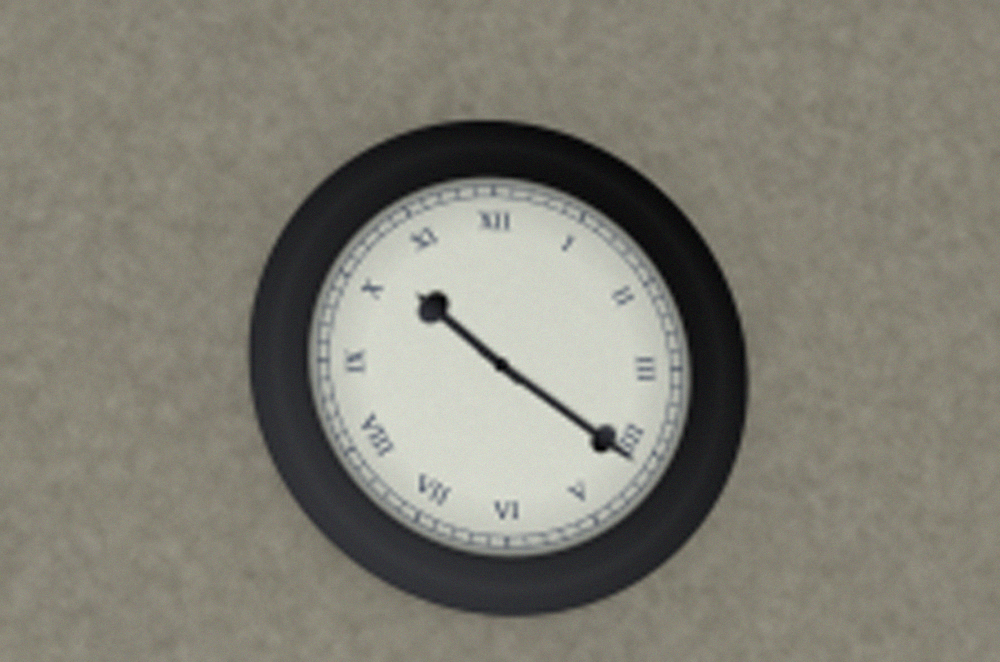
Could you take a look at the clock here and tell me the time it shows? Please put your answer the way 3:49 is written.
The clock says 10:21
